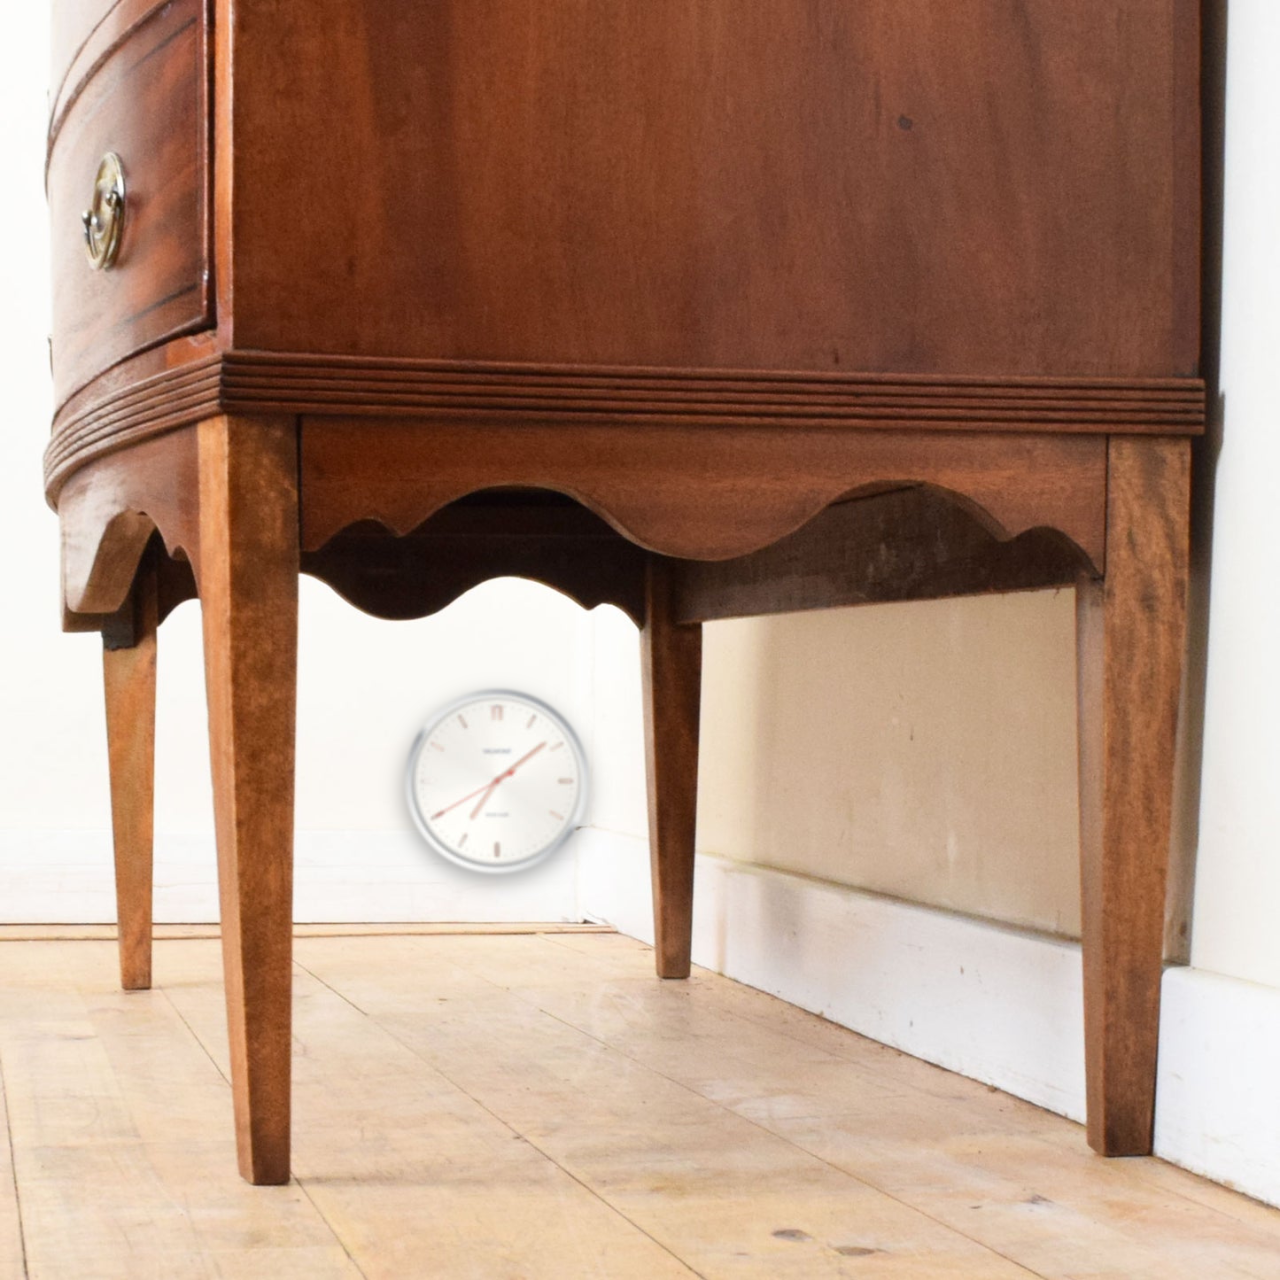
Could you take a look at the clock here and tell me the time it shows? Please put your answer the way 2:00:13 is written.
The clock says 7:08:40
